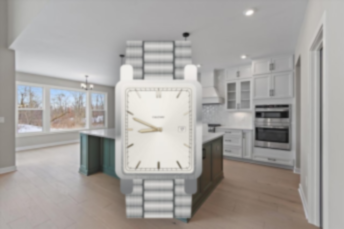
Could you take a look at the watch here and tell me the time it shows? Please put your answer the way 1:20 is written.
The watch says 8:49
